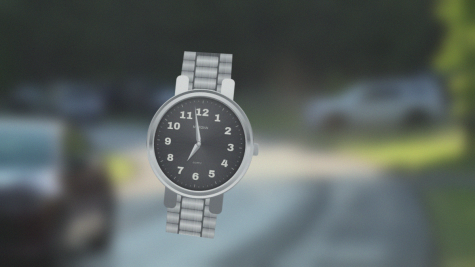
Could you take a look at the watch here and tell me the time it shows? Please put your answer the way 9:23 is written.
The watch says 6:58
